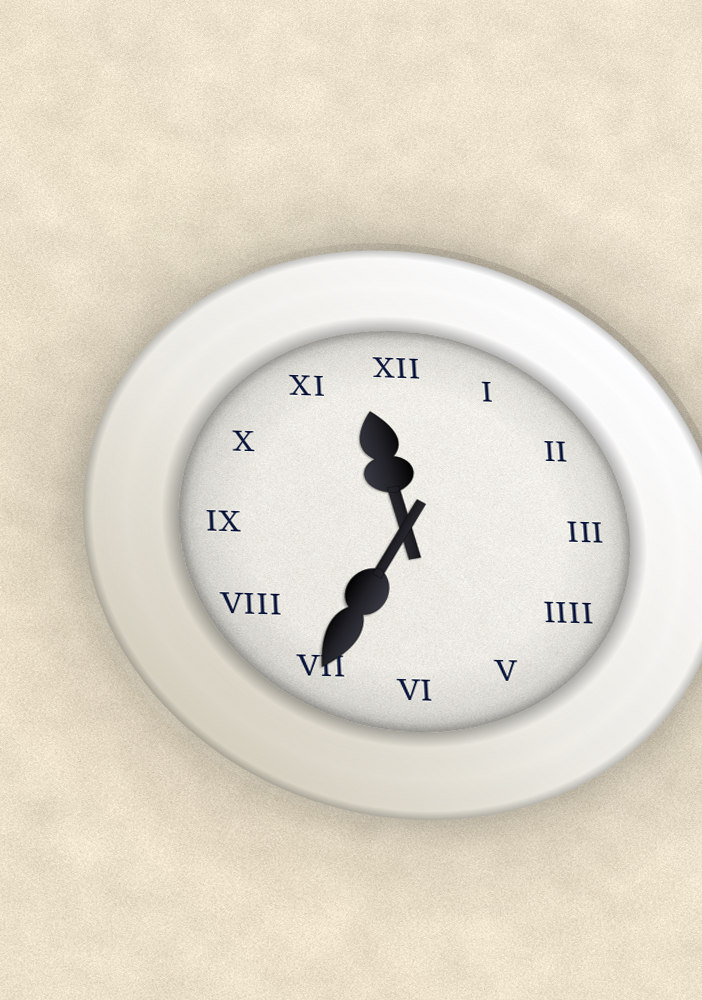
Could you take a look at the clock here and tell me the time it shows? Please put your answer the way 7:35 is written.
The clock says 11:35
